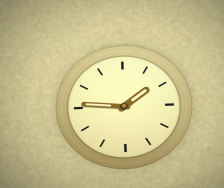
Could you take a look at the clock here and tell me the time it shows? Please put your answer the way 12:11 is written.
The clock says 1:46
